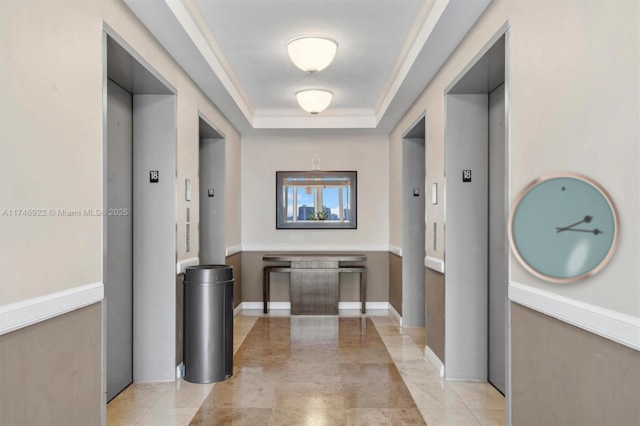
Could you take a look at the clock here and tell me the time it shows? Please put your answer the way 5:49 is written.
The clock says 2:16
